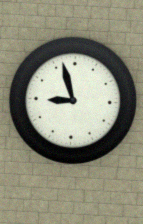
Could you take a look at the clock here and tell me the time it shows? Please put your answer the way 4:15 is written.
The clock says 8:57
